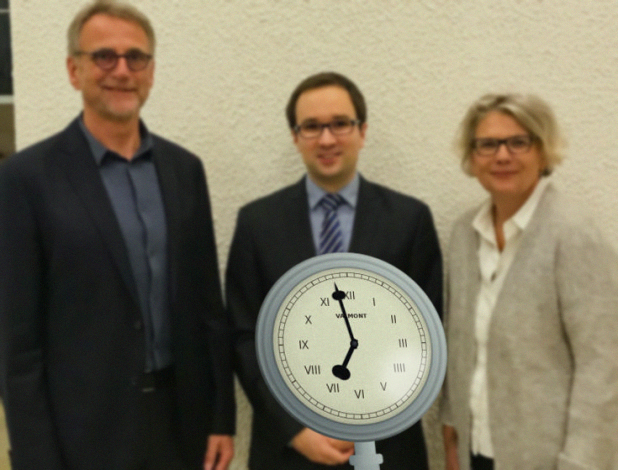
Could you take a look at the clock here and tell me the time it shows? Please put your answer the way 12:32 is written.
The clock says 6:58
